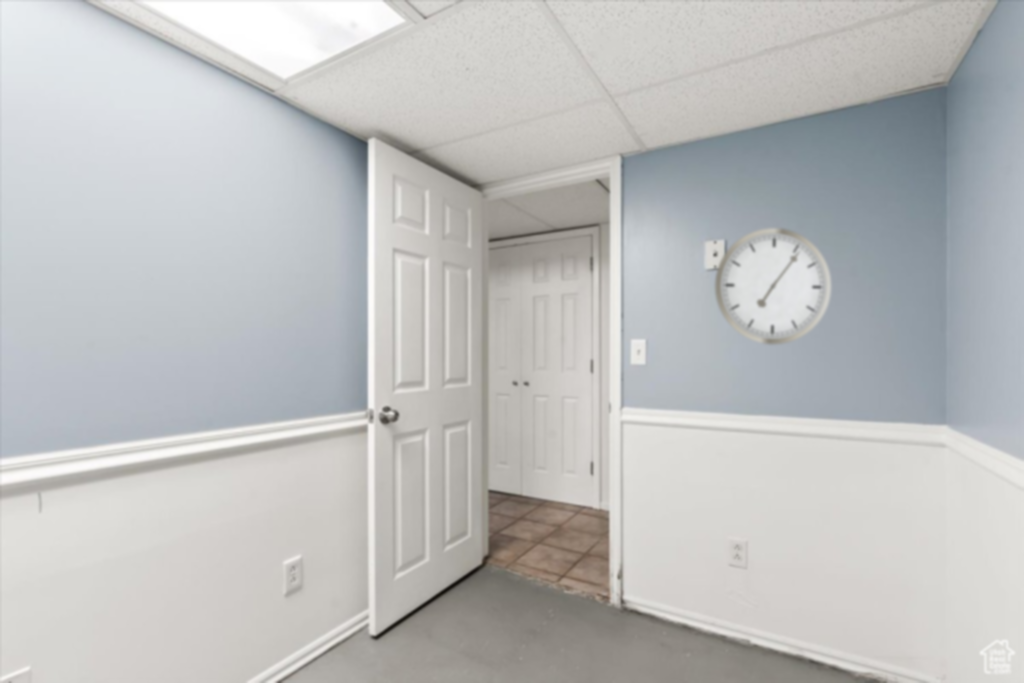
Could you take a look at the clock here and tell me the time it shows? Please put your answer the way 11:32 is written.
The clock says 7:06
